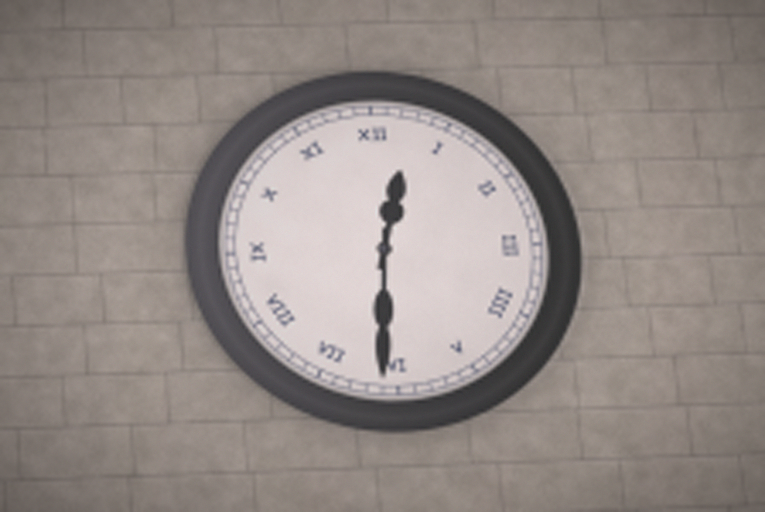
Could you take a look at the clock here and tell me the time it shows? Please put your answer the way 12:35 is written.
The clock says 12:31
